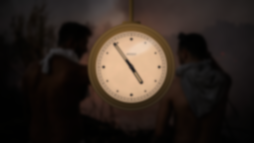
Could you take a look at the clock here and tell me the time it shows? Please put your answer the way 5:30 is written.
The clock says 4:54
